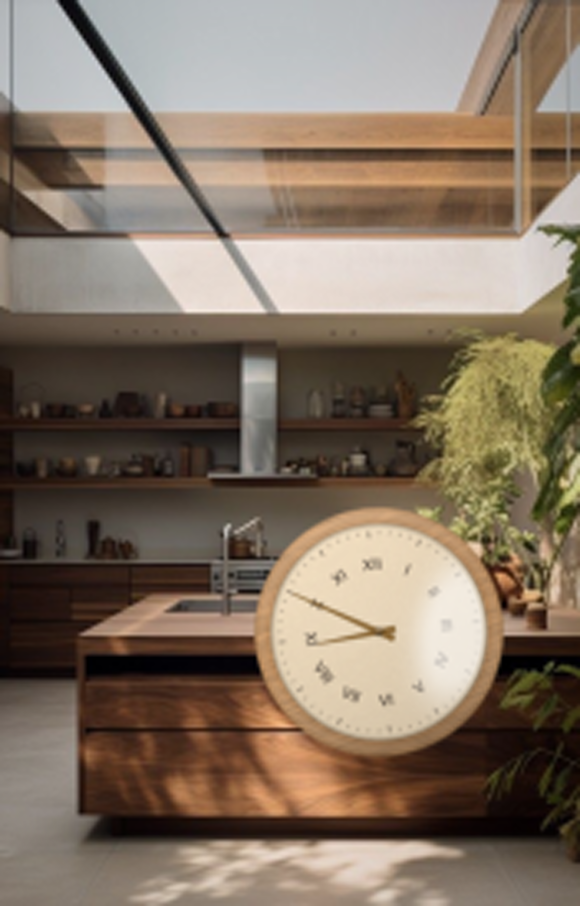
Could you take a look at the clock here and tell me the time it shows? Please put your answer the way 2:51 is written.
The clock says 8:50
